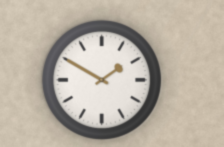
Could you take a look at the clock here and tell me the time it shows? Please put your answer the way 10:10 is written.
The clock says 1:50
